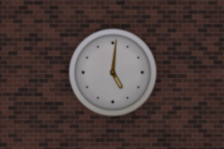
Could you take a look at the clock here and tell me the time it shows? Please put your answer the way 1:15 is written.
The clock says 5:01
